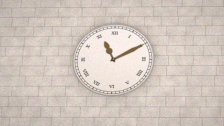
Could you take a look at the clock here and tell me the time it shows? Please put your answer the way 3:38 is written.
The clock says 11:10
